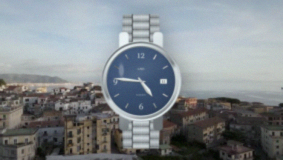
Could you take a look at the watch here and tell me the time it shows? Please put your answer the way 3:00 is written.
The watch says 4:46
